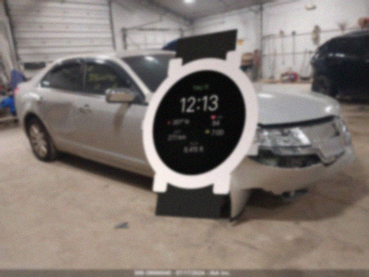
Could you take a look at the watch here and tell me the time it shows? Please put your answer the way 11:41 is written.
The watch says 12:13
